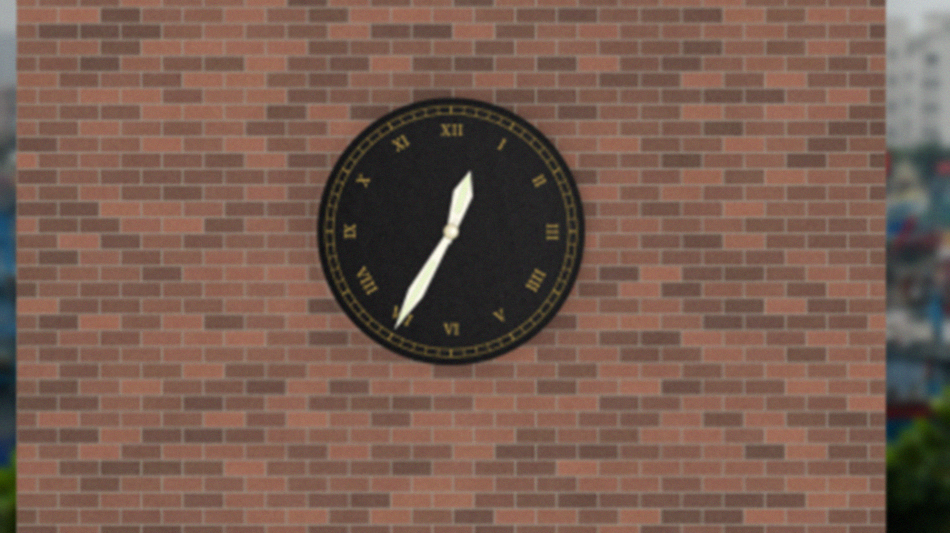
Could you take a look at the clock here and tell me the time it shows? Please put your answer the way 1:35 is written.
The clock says 12:35
